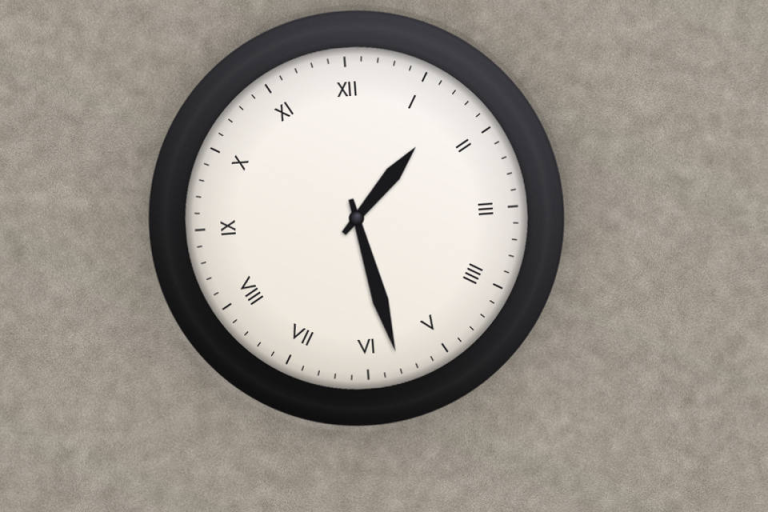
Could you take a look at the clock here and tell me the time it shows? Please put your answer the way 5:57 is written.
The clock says 1:28
